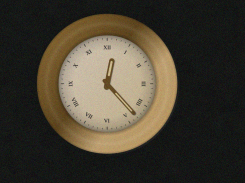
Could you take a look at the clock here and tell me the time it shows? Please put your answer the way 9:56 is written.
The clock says 12:23
